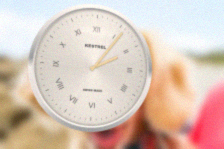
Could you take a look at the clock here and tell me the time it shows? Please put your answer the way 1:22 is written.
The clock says 2:06
